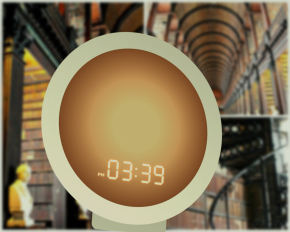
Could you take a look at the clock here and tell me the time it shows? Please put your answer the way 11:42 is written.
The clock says 3:39
